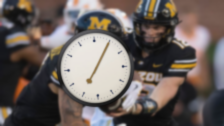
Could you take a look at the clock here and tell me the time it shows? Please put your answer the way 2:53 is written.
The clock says 7:05
